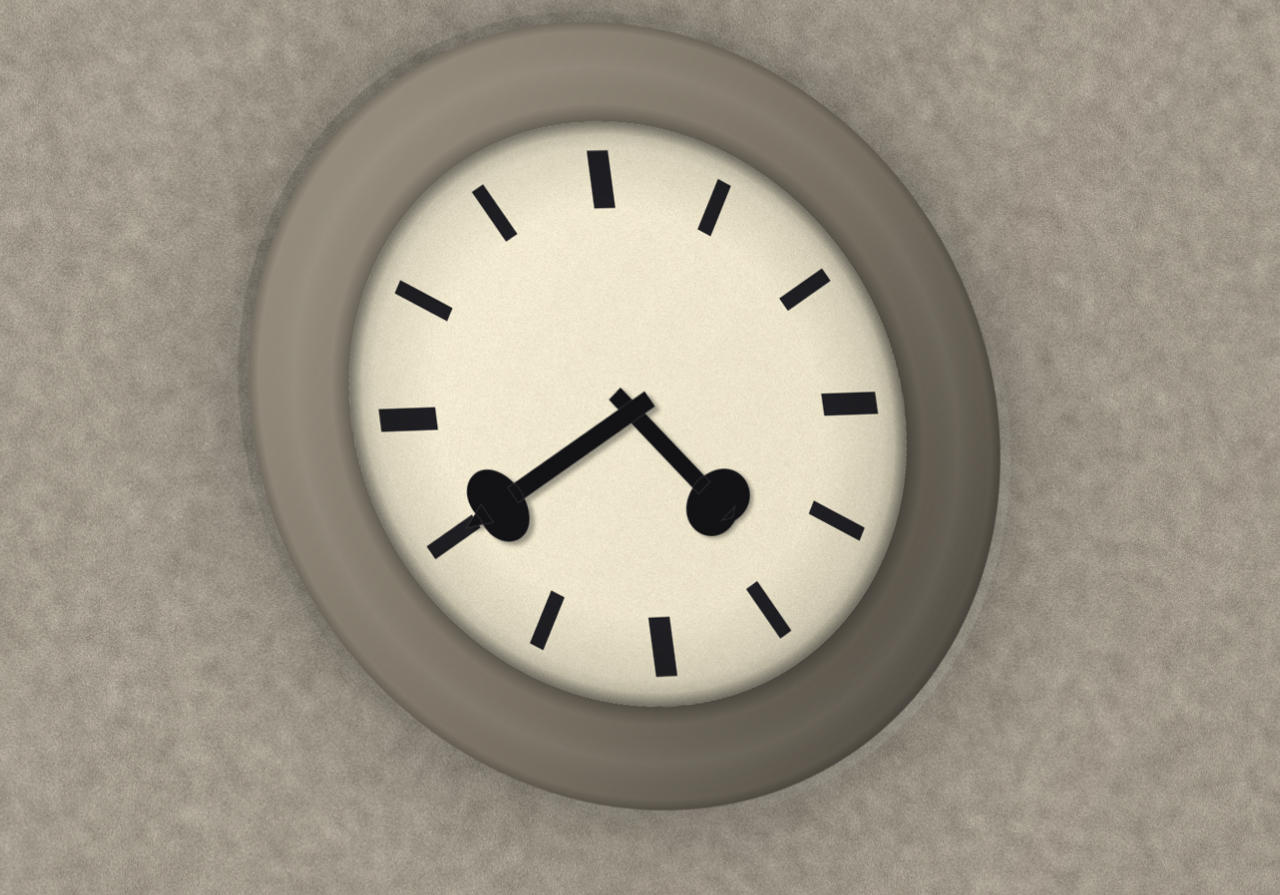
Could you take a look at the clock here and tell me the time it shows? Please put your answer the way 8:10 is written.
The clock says 4:40
